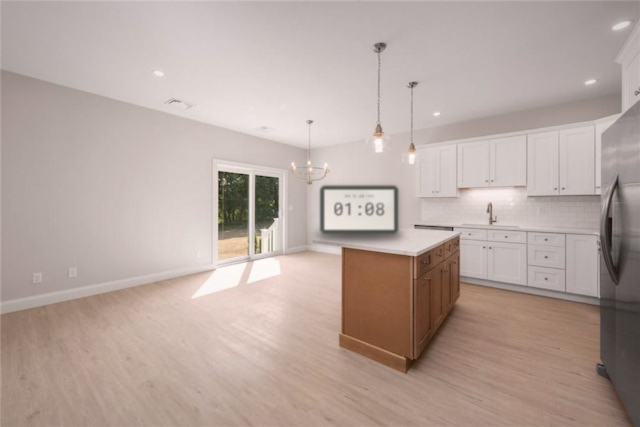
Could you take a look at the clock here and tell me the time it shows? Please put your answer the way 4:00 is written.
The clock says 1:08
